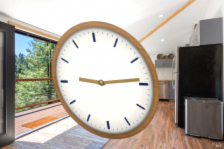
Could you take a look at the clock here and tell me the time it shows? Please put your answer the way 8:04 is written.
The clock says 9:14
